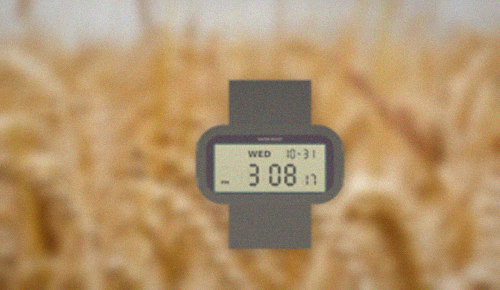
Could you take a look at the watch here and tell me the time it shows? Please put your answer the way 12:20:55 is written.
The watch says 3:08:17
